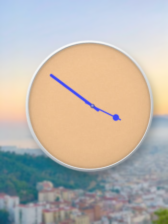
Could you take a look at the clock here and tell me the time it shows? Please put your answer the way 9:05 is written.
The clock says 3:51
